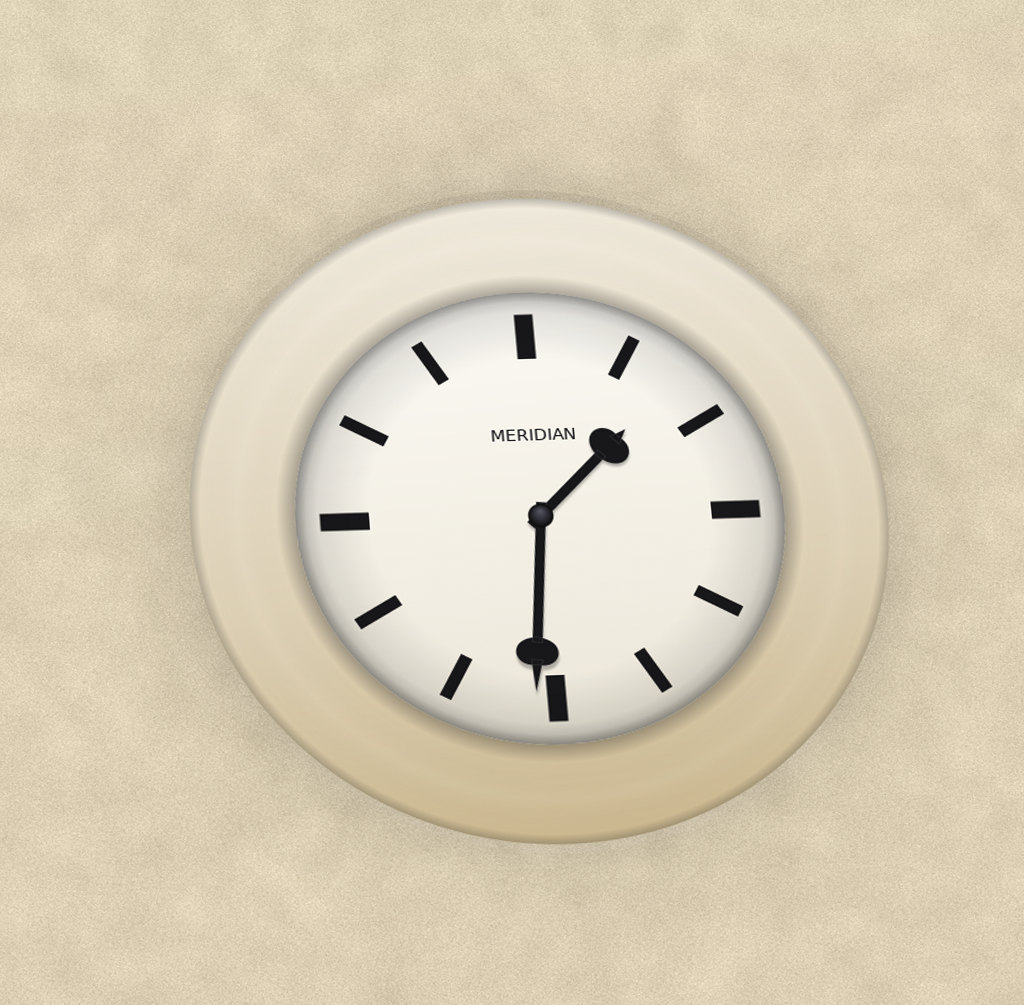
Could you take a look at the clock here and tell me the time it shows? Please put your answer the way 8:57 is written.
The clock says 1:31
